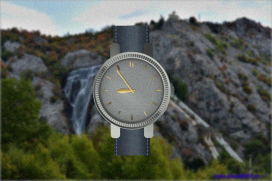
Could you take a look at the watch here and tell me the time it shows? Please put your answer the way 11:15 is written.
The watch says 8:54
